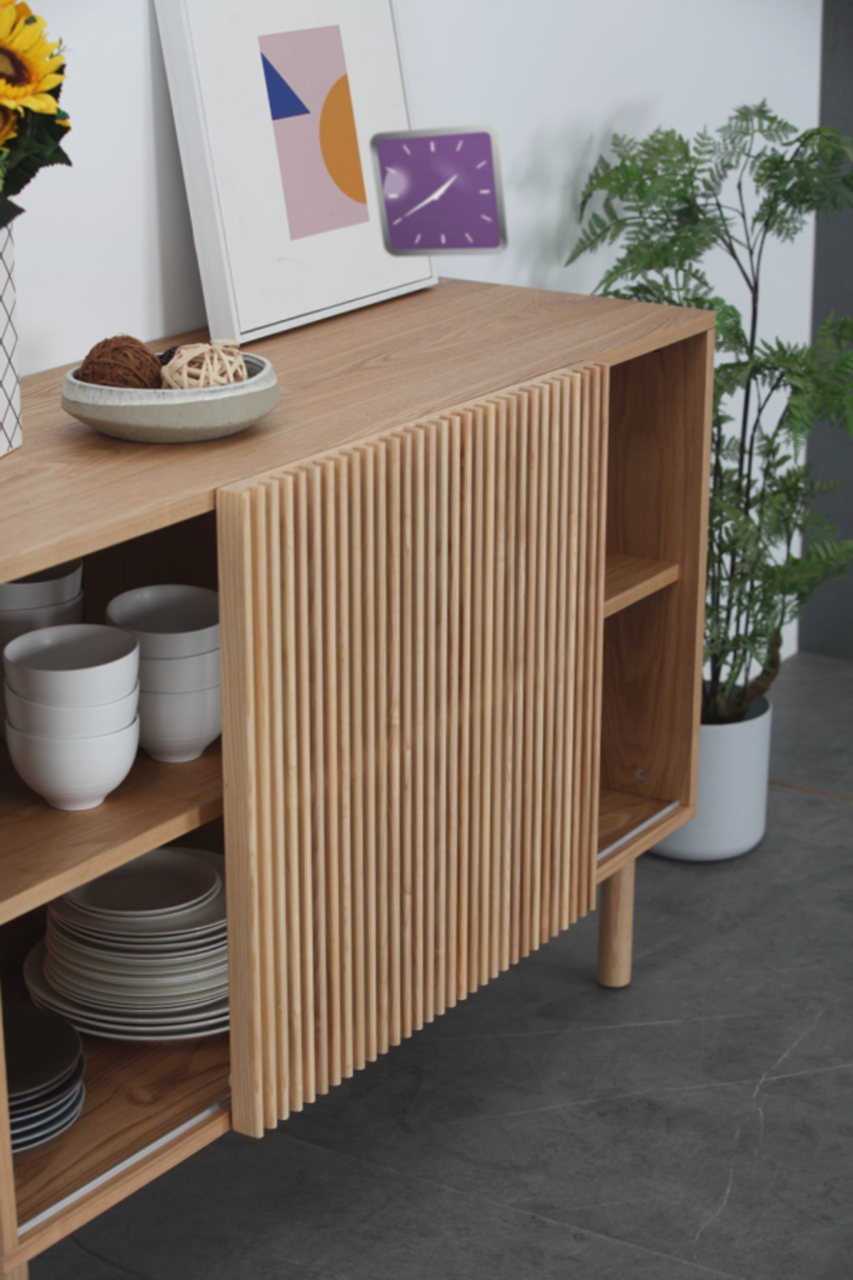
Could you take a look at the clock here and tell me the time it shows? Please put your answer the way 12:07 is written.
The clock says 1:40
